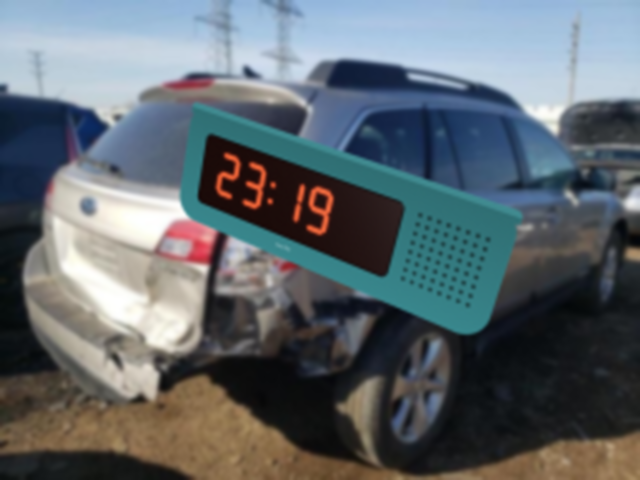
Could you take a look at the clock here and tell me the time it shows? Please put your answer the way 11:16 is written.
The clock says 23:19
